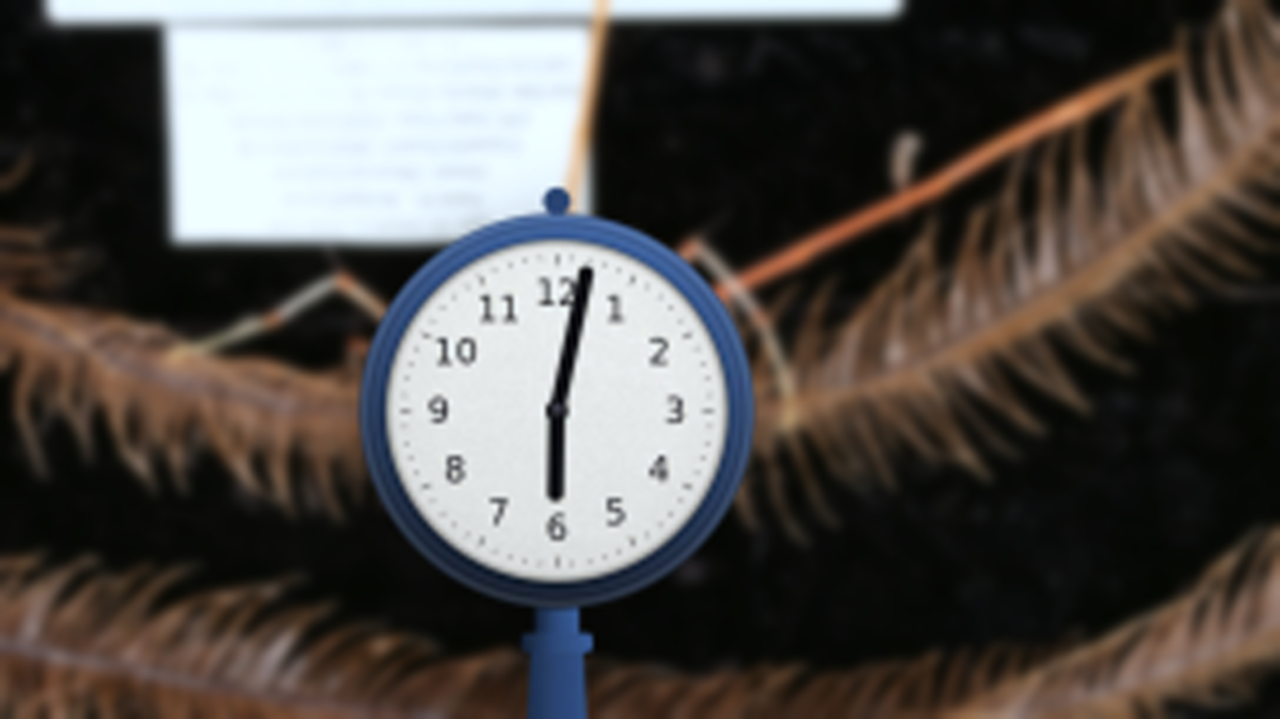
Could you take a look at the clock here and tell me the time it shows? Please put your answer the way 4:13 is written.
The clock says 6:02
